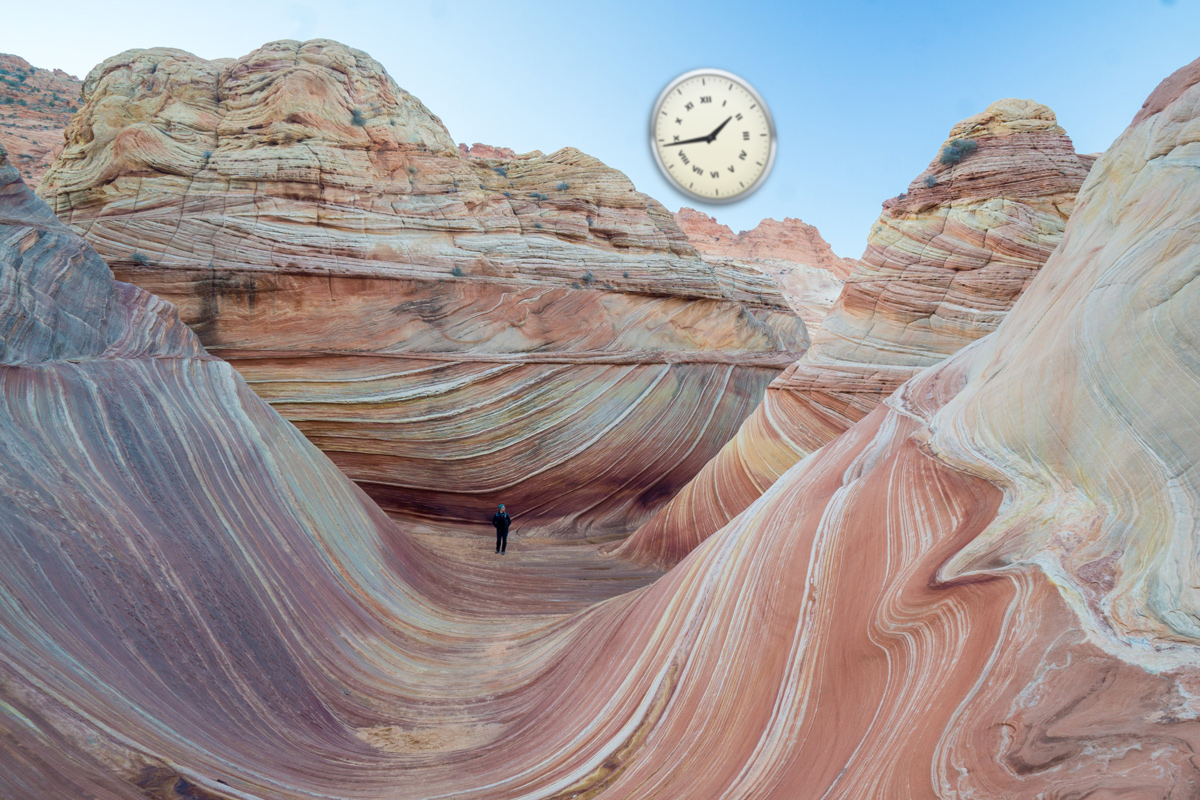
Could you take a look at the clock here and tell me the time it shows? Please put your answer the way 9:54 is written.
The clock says 1:44
